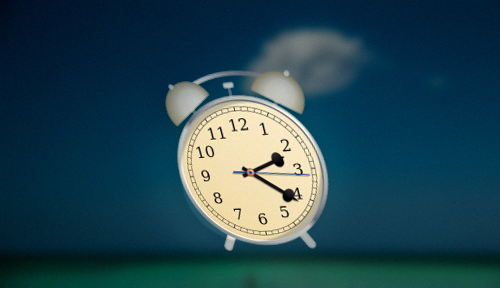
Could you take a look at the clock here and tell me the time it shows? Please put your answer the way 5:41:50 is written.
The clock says 2:21:16
